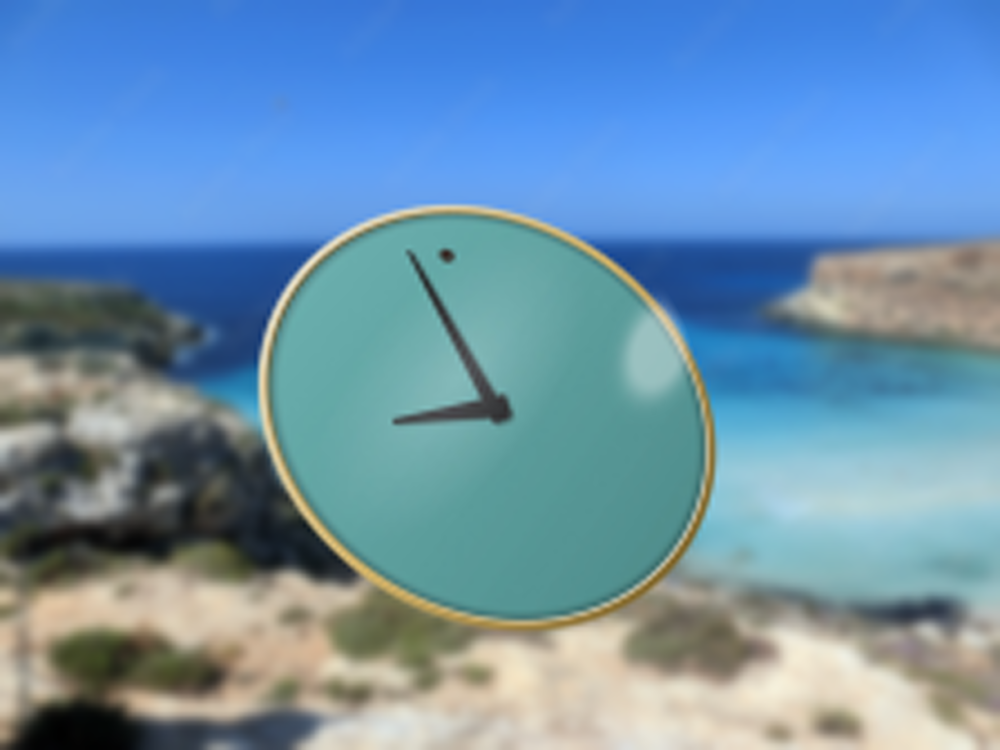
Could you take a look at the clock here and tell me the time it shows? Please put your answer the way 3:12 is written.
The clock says 8:58
